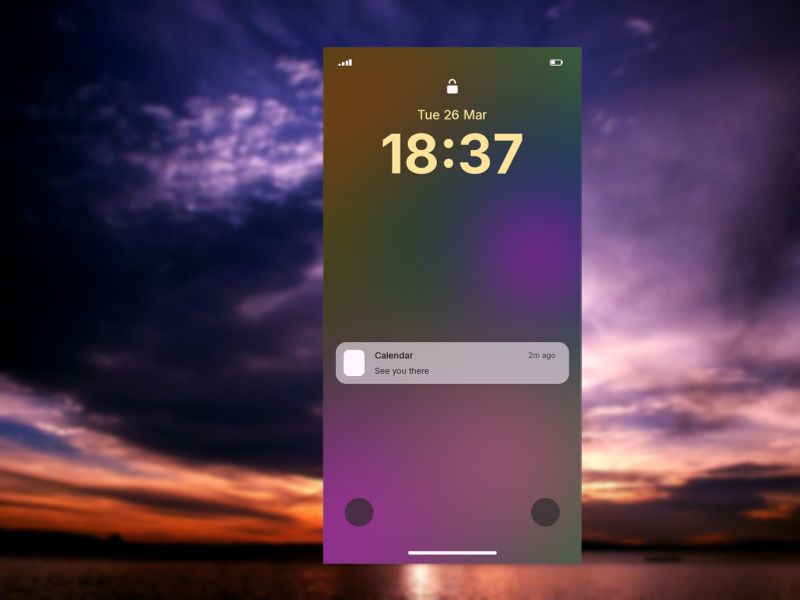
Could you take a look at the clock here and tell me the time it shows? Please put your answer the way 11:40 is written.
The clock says 18:37
